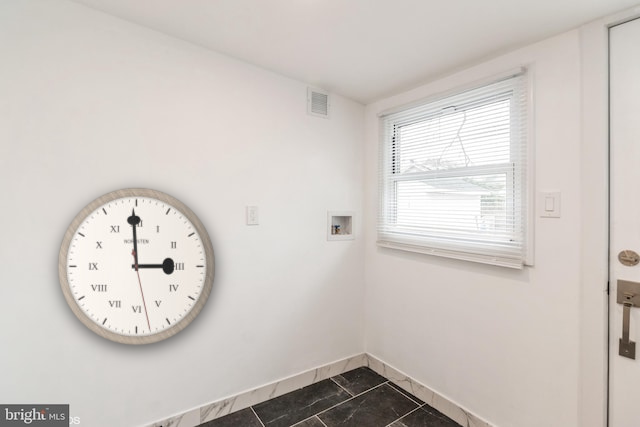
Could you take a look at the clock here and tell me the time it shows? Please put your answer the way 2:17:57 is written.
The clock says 2:59:28
